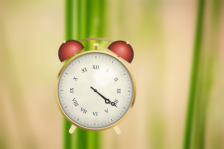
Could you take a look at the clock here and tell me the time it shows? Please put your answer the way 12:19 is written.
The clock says 4:21
